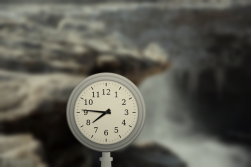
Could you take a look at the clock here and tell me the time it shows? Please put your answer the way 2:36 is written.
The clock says 7:46
